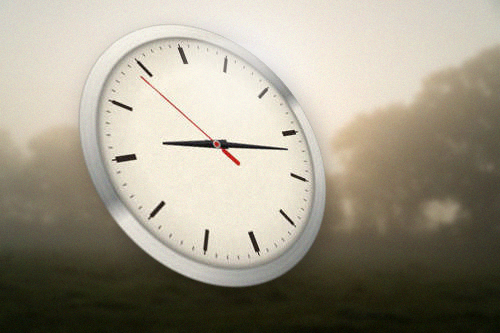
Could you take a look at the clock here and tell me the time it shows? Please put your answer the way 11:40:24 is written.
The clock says 9:16:54
